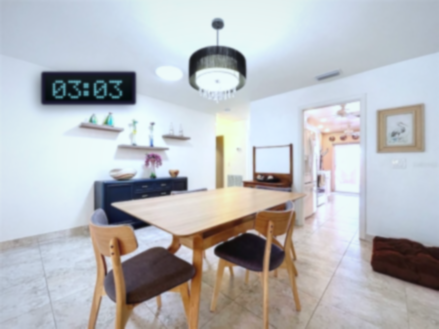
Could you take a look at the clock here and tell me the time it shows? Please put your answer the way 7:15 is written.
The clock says 3:03
